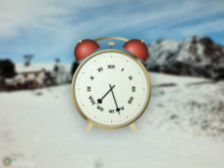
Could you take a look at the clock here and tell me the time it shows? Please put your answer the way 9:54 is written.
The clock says 7:27
